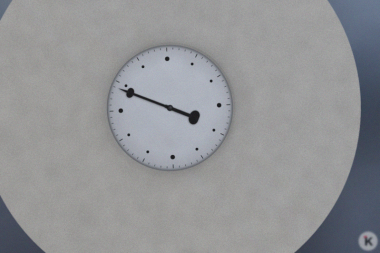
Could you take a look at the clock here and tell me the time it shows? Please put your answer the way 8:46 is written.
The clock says 3:49
